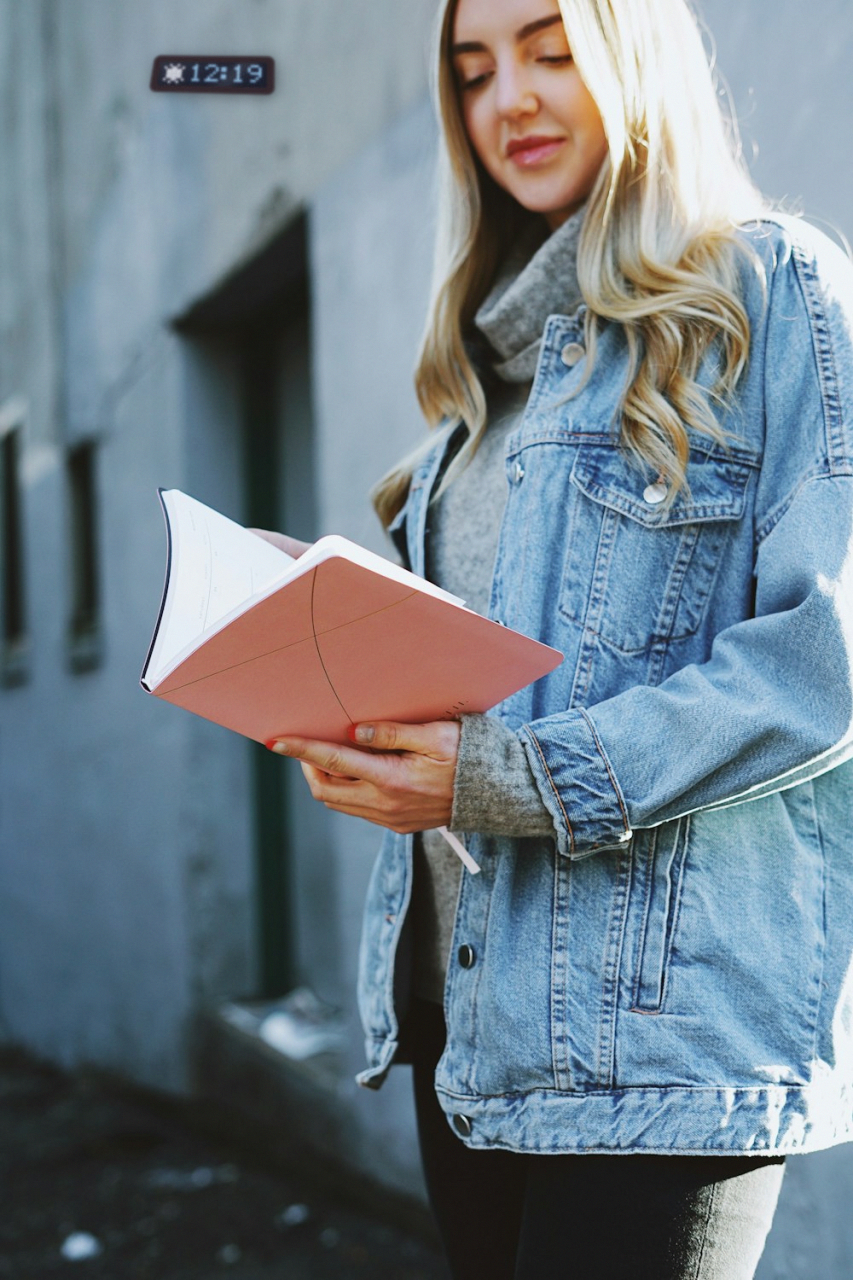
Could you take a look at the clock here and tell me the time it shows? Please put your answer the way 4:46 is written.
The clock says 12:19
